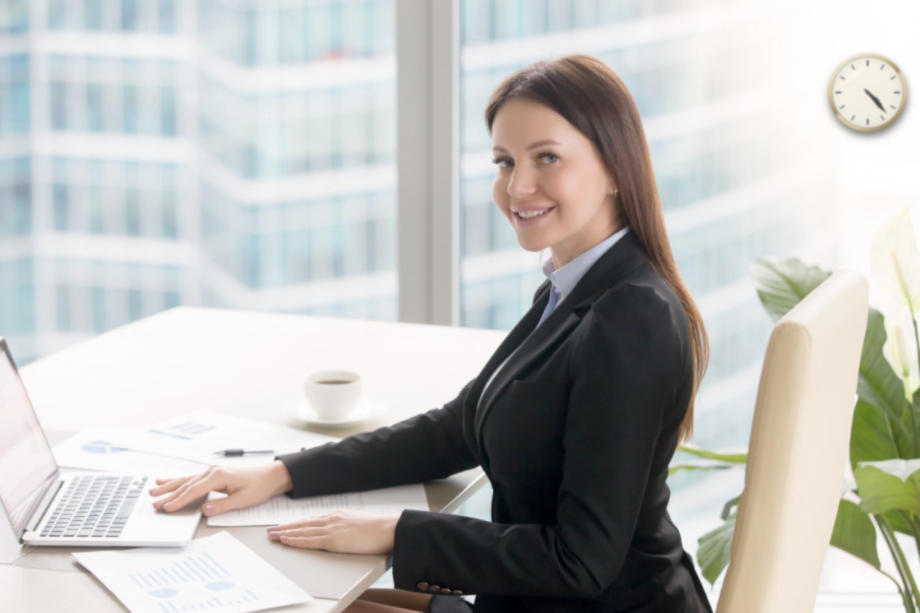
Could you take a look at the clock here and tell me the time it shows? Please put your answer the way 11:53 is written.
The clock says 4:23
